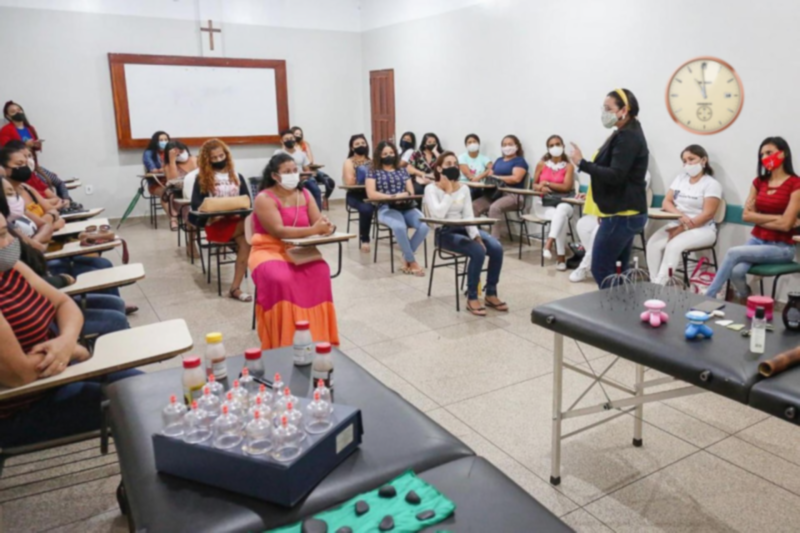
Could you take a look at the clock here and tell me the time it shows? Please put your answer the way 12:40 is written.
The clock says 10:59
